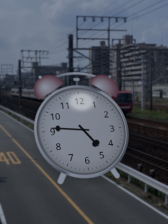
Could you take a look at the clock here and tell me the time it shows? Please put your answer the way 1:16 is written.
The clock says 4:46
